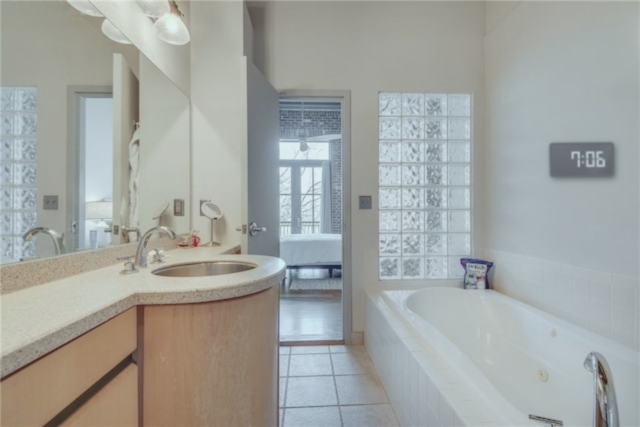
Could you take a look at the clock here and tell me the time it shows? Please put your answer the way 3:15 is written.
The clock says 7:06
